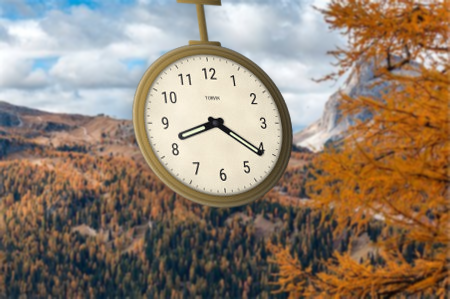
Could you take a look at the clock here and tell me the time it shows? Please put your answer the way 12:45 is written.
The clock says 8:21
